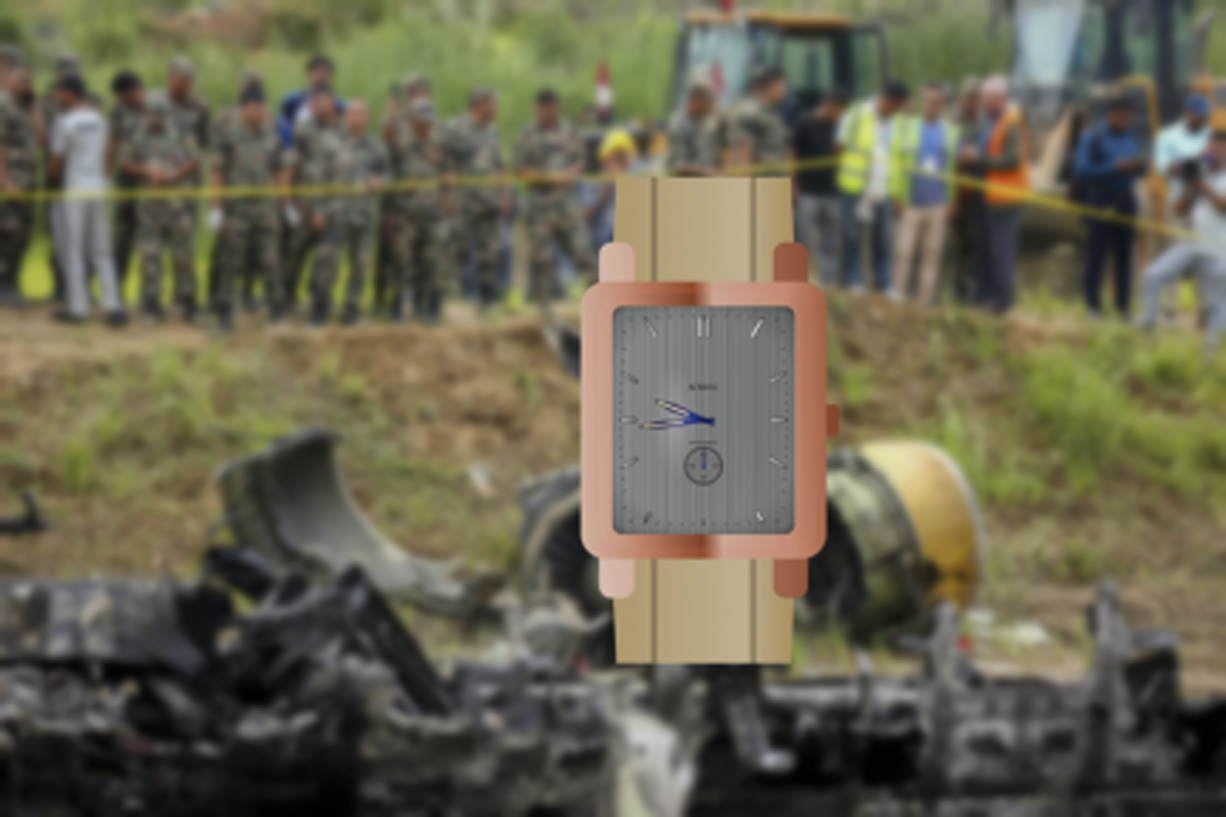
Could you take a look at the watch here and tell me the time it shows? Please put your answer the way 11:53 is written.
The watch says 9:44
